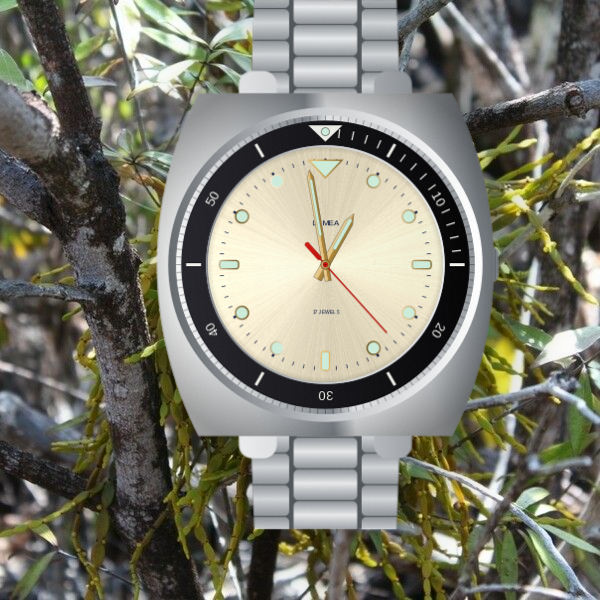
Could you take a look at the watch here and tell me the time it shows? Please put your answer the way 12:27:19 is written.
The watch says 12:58:23
